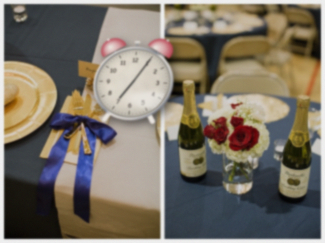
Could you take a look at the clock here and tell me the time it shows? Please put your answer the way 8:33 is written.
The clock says 7:05
